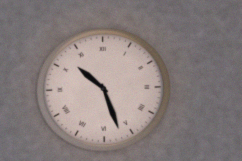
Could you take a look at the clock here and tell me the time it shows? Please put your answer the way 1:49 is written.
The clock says 10:27
